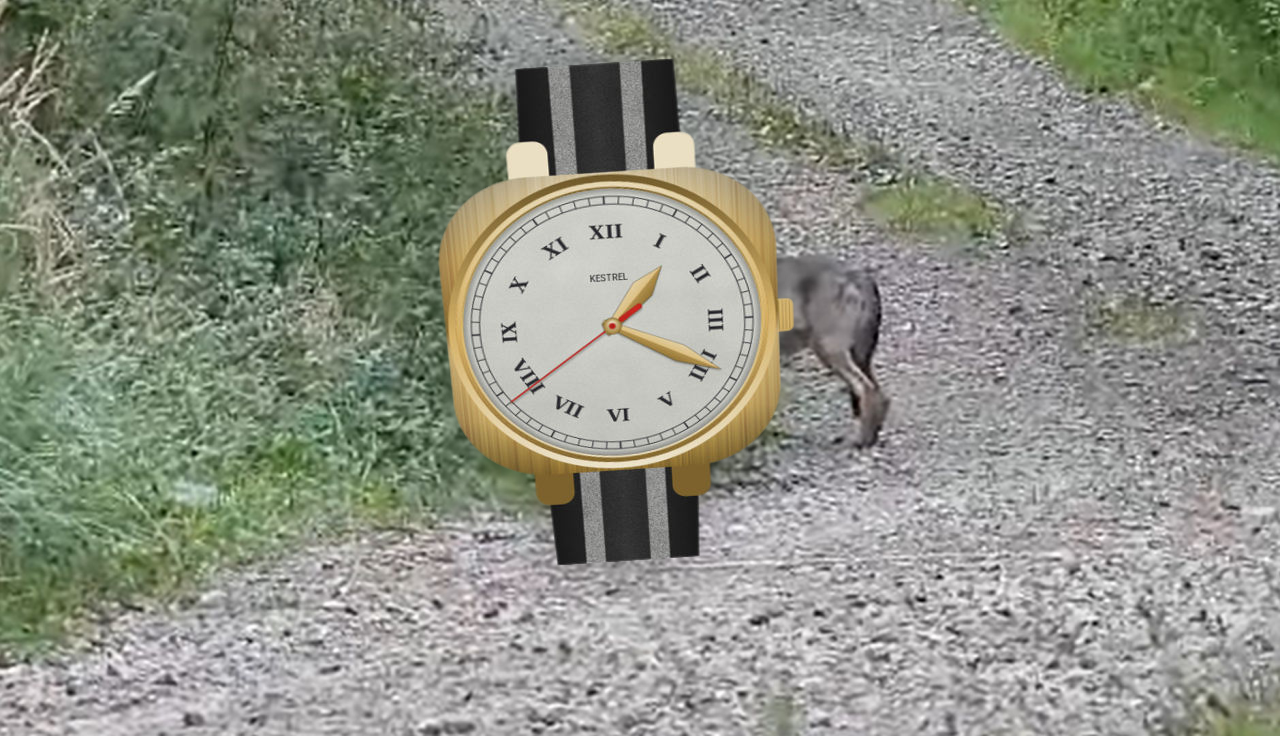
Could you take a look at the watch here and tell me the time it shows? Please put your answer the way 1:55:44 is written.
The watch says 1:19:39
